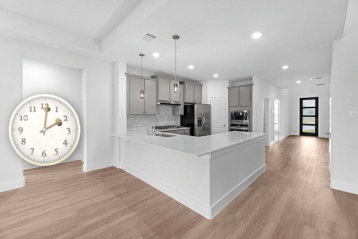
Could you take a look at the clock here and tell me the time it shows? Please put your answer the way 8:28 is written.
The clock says 2:01
